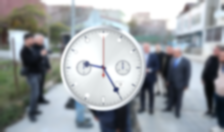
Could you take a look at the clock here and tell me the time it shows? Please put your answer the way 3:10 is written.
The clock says 9:25
